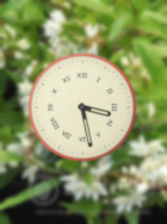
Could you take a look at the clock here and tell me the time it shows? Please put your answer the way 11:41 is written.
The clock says 3:28
